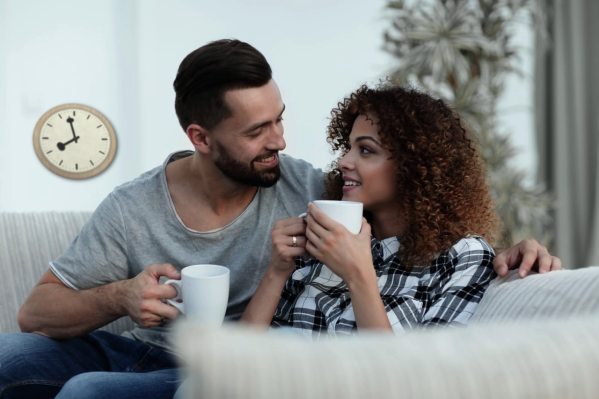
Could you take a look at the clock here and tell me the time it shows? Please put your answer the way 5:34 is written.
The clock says 7:58
